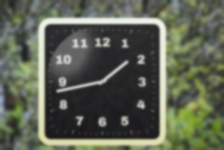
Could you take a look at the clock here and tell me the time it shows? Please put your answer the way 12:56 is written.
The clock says 1:43
